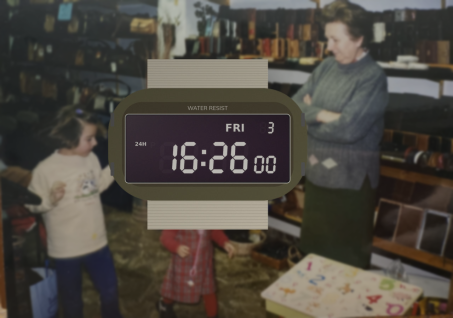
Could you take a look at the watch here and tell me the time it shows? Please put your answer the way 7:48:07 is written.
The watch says 16:26:00
